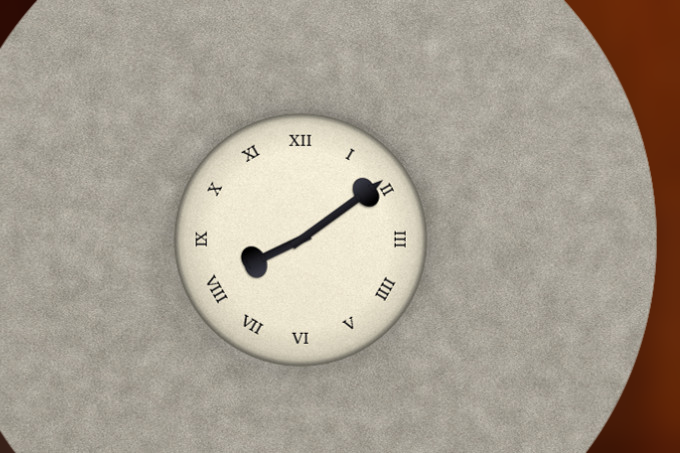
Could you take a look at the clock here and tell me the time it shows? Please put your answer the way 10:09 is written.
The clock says 8:09
